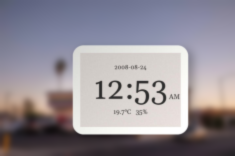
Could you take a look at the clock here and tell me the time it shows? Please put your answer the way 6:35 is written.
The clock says 12:53
